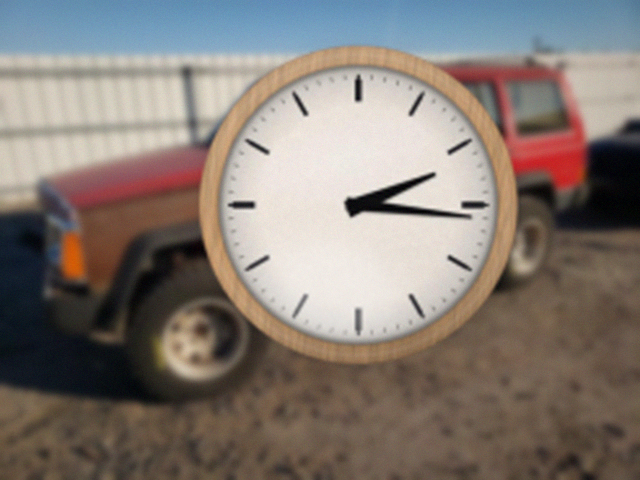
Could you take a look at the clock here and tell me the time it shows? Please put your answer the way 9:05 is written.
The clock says 2:16
